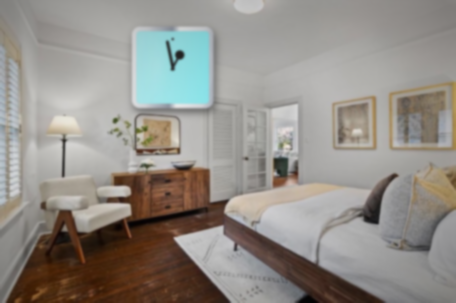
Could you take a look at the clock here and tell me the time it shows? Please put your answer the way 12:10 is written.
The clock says 12:58
